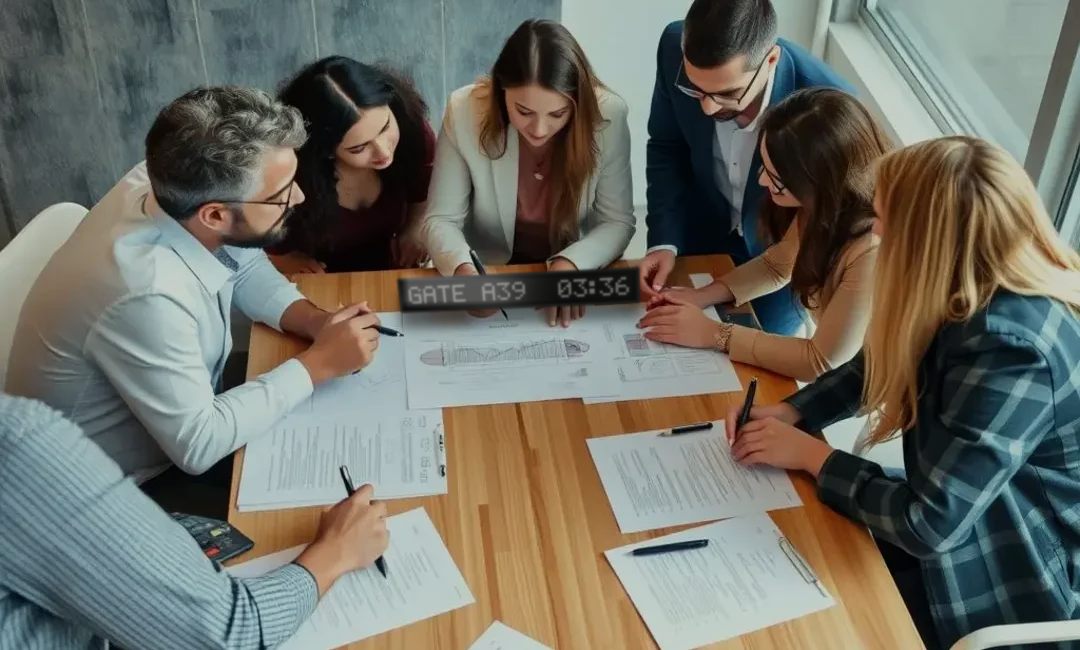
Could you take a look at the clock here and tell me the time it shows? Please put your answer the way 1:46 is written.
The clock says 3:36
